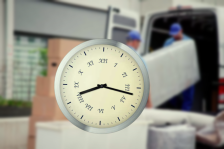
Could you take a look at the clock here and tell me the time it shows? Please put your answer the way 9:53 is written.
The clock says 8:17
